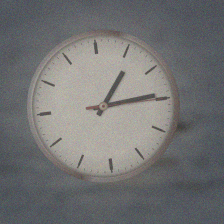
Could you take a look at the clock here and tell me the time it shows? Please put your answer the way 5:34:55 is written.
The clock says 1:14:15
